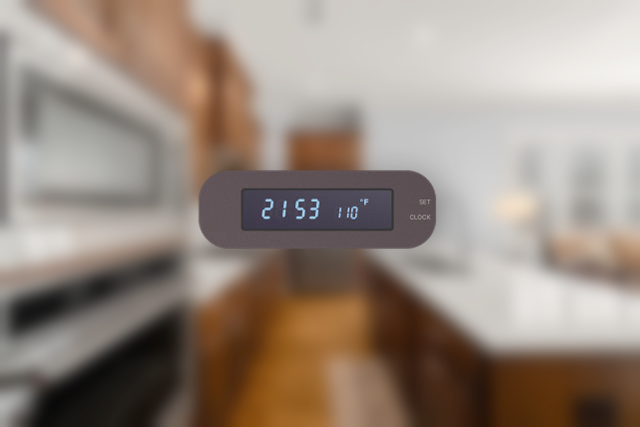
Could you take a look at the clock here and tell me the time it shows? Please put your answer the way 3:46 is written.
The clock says 21:53
